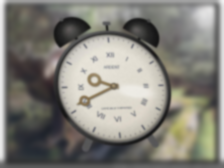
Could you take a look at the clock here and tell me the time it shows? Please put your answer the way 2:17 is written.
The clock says 9:41
